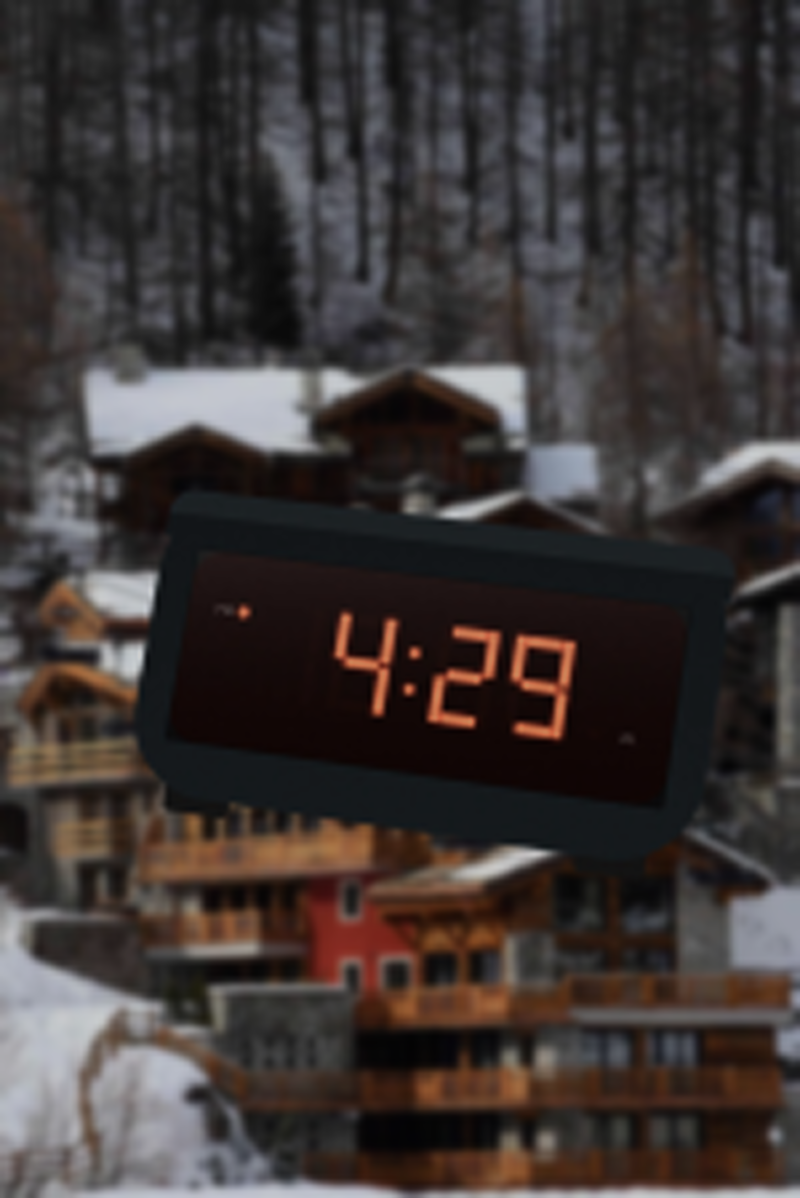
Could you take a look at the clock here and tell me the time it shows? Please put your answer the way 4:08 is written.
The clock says 4:29
